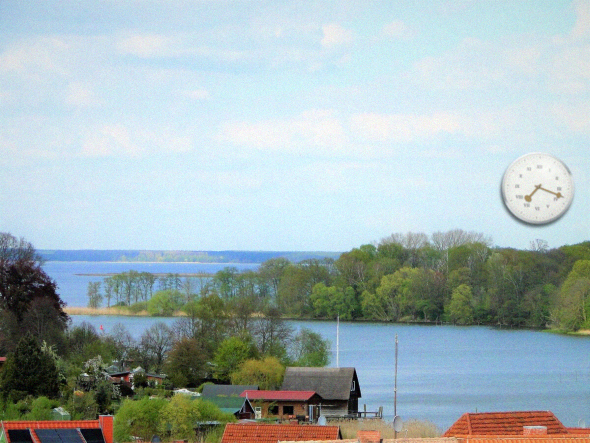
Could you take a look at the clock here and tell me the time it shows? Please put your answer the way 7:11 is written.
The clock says 7:18
